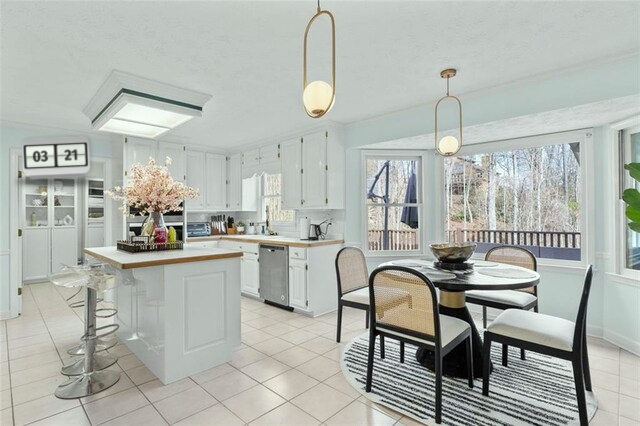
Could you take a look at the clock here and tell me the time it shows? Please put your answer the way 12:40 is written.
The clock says 3:21
